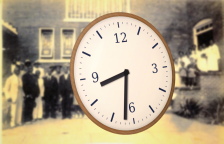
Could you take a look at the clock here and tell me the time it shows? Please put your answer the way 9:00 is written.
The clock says 8:32
